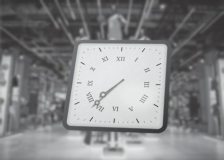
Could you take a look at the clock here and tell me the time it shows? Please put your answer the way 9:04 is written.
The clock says 7:37
